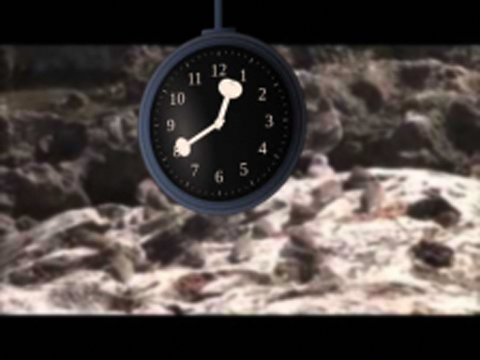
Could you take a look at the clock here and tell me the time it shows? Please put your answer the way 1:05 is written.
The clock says 12:40
